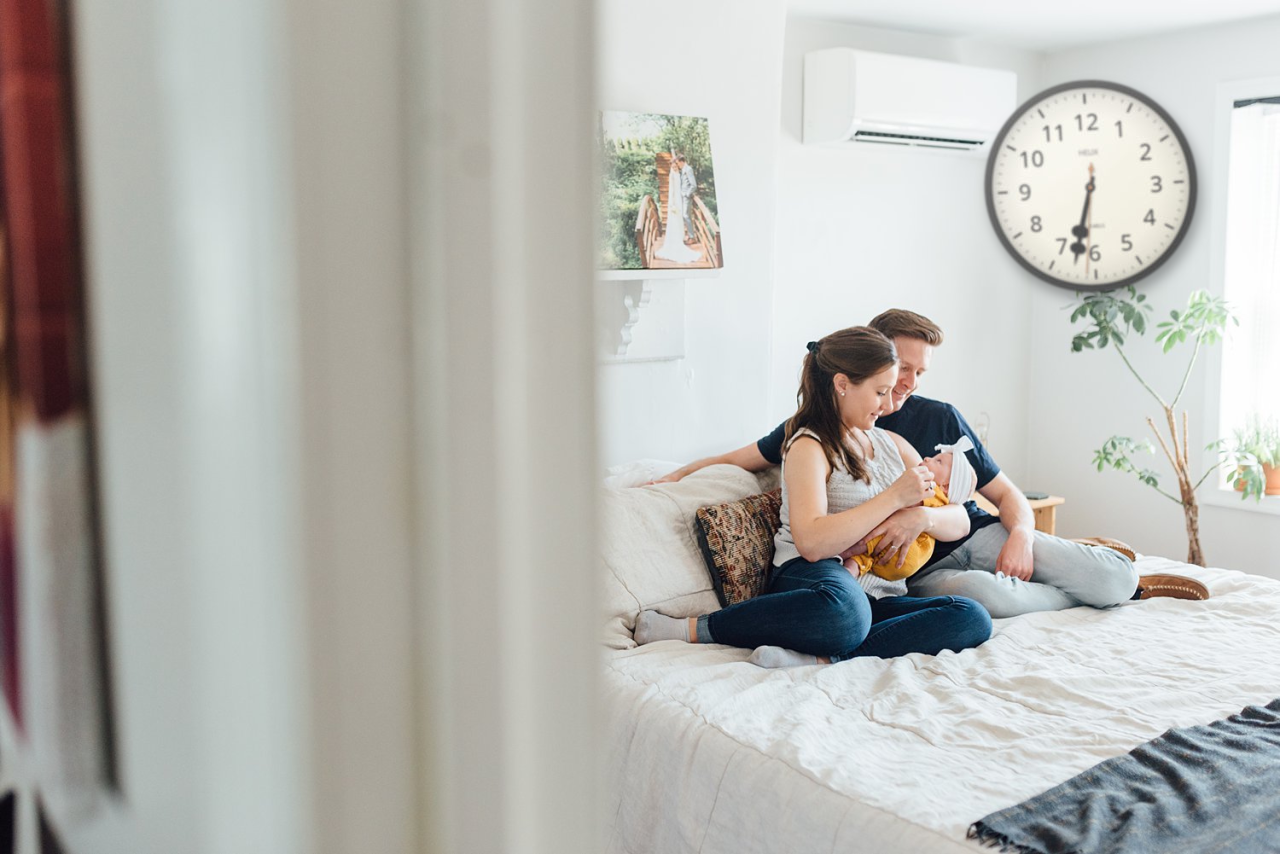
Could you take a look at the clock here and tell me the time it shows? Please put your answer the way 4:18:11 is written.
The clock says 6:32:31
